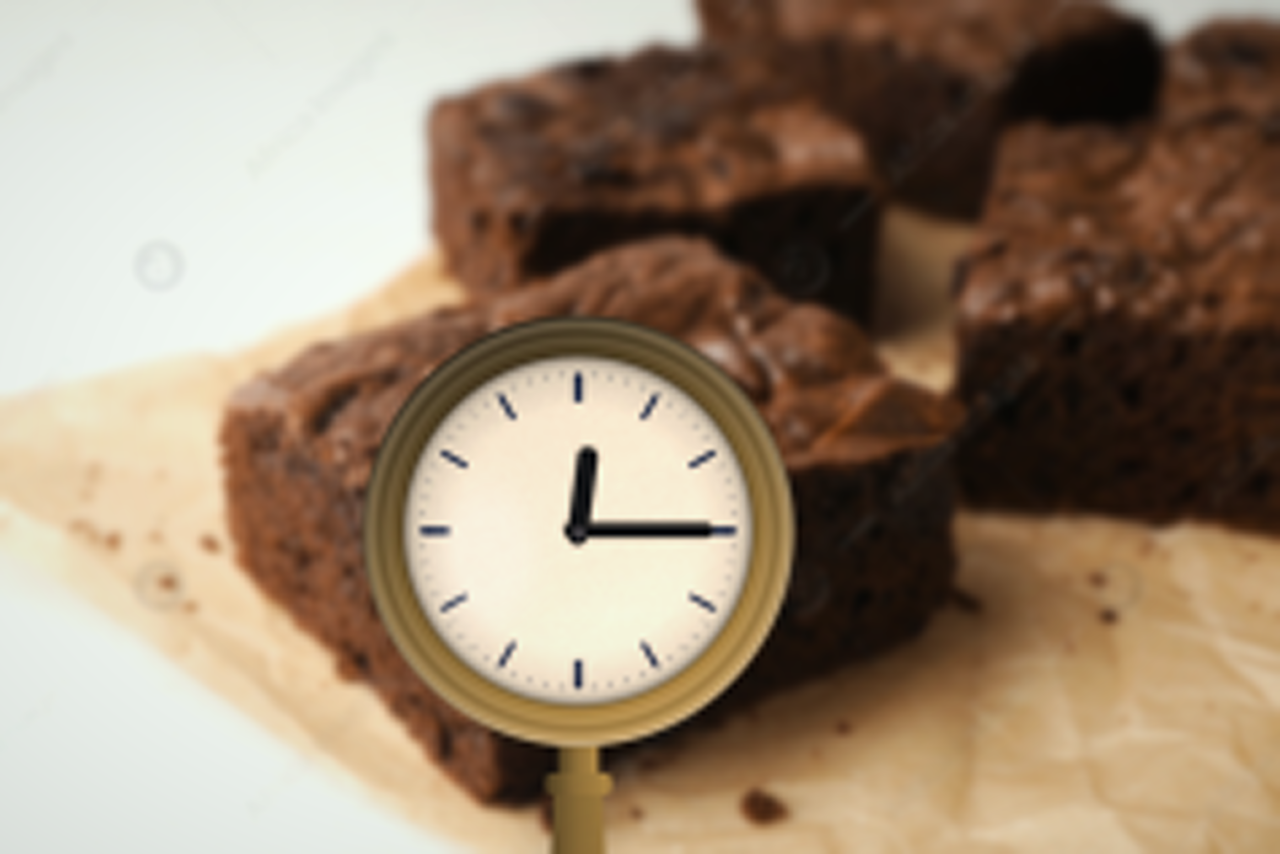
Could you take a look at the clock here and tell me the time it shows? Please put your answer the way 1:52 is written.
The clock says 12:15
